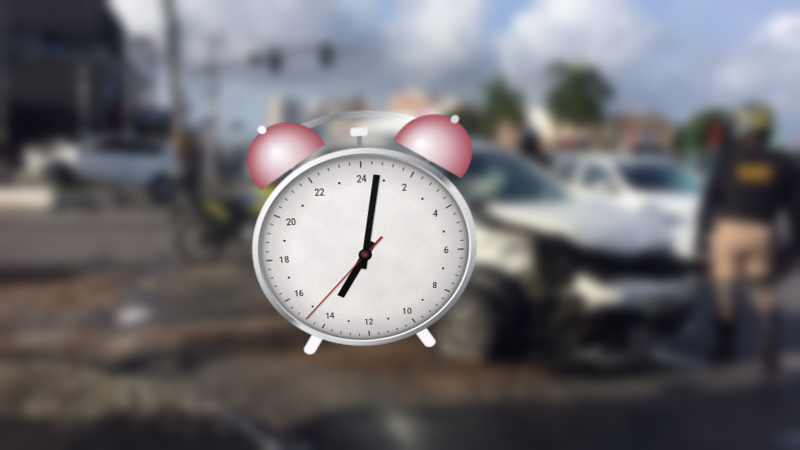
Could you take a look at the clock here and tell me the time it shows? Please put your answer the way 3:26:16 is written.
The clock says 14:01:37
